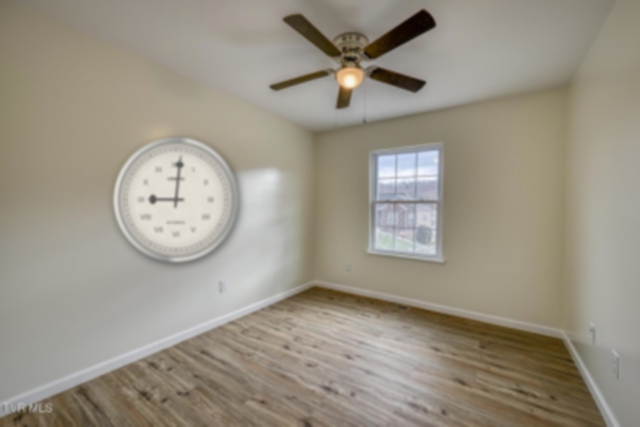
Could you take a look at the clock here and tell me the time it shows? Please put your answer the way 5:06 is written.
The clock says 9:01
